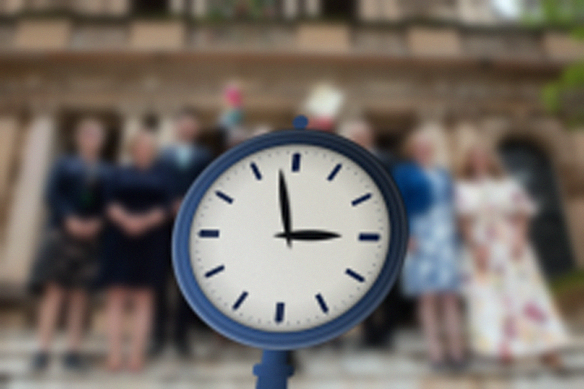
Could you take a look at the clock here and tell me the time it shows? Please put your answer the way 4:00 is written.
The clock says 2:58
